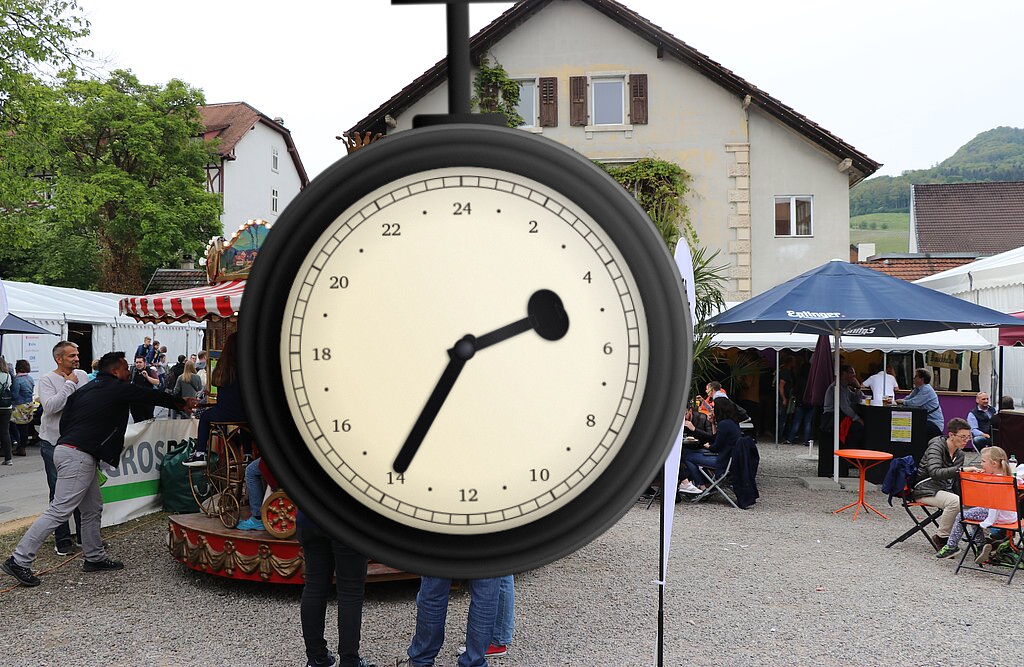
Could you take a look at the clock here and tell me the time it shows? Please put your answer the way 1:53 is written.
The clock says 4:35
